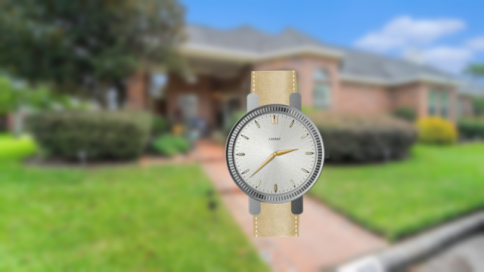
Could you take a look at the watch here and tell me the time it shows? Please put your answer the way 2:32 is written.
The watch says 2:38
